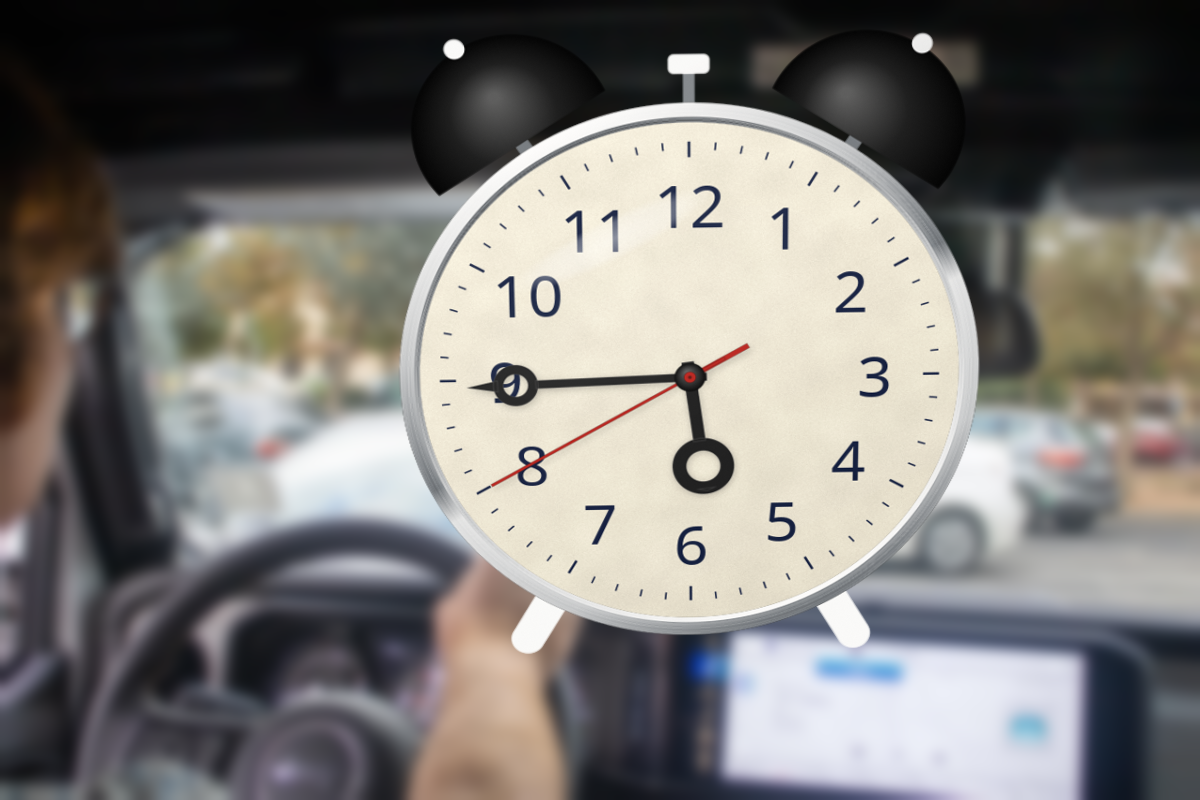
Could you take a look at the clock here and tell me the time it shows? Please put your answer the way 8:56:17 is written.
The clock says 5:44:40
